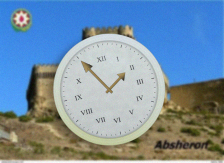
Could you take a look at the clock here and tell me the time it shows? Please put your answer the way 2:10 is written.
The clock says 1:55
